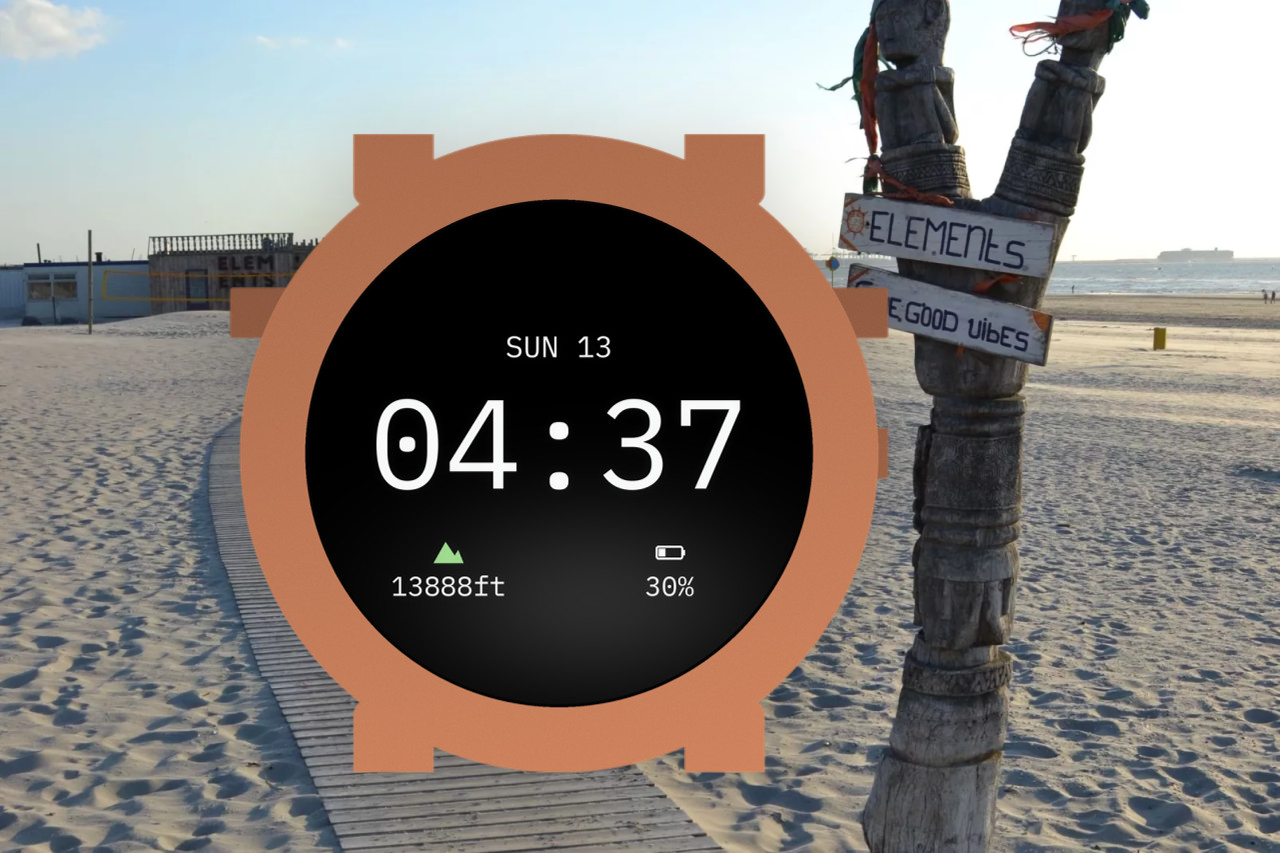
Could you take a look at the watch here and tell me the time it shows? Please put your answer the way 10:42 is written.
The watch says 4:37
